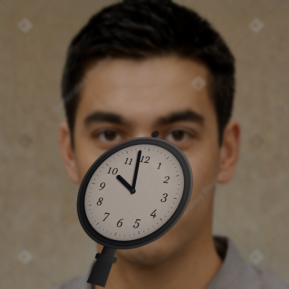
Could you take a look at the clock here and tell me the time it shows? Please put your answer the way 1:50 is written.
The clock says 9:58
